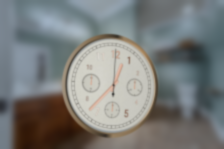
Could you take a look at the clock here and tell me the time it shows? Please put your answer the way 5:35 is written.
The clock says 12:37
